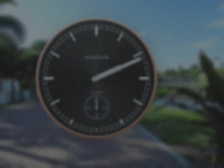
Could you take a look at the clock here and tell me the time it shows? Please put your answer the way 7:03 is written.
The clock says 2:11
